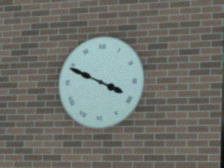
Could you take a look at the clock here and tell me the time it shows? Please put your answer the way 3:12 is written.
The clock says 3:49
